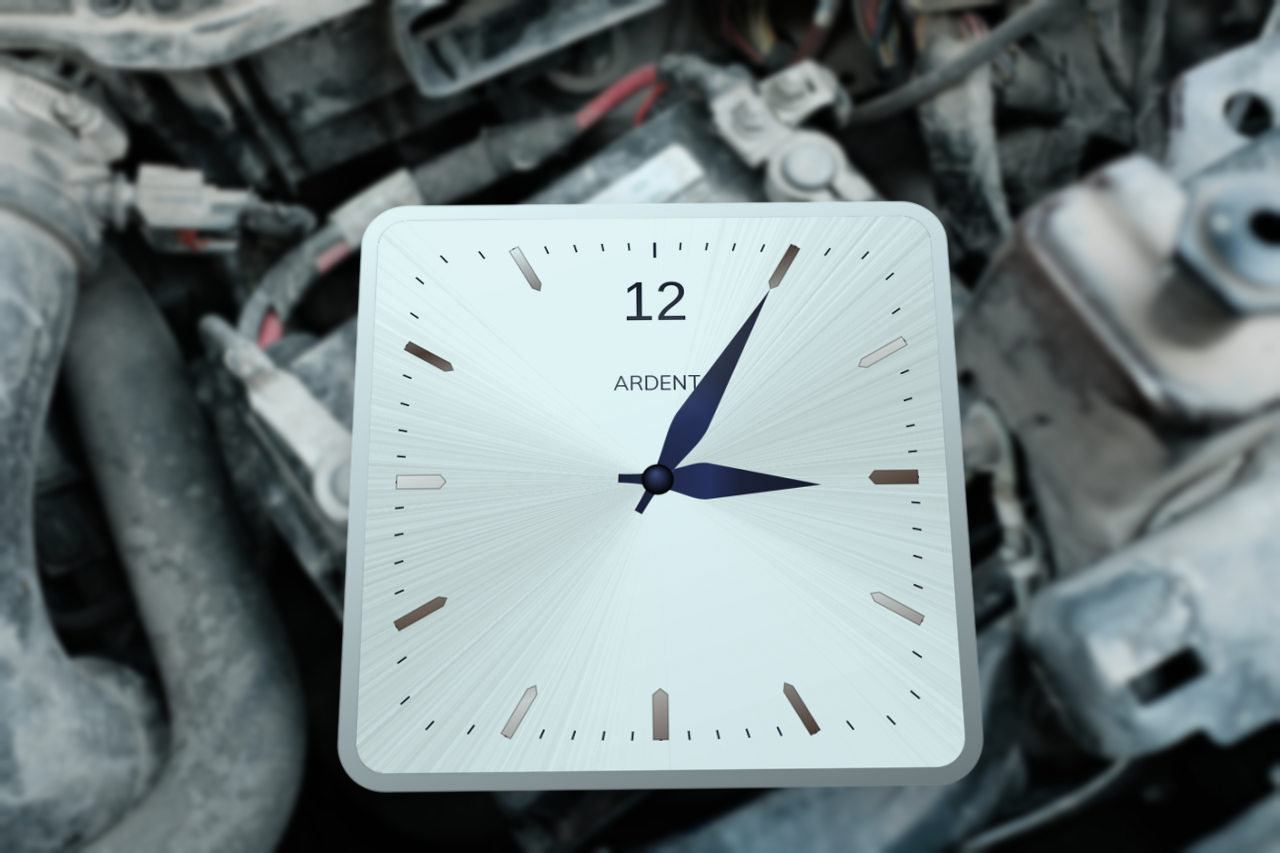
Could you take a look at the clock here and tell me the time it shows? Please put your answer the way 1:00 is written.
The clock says 3:05
